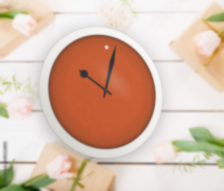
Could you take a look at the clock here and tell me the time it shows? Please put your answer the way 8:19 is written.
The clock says 10:02
